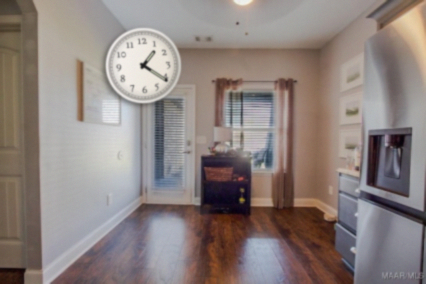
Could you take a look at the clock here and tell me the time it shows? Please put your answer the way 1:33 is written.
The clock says 1:21
